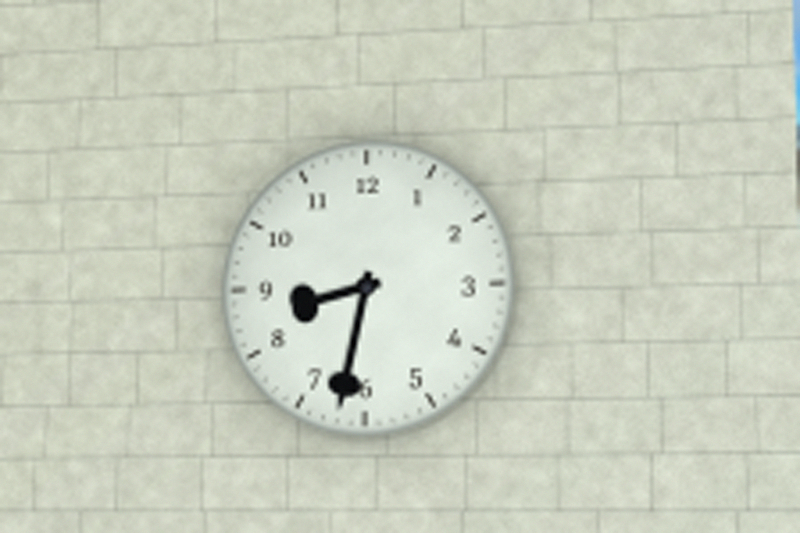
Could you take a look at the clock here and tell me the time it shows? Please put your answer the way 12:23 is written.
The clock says 8:32
